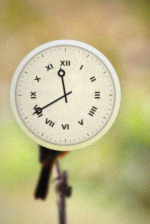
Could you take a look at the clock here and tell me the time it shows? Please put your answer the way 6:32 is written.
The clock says 11:40
